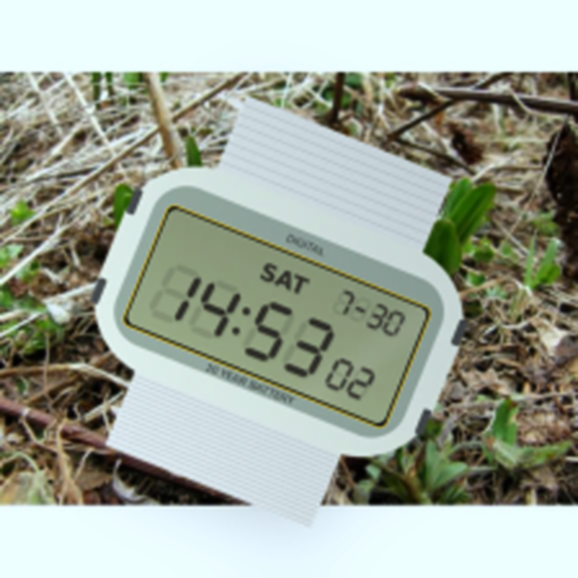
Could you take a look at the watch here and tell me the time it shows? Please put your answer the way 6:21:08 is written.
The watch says 14:53:02
